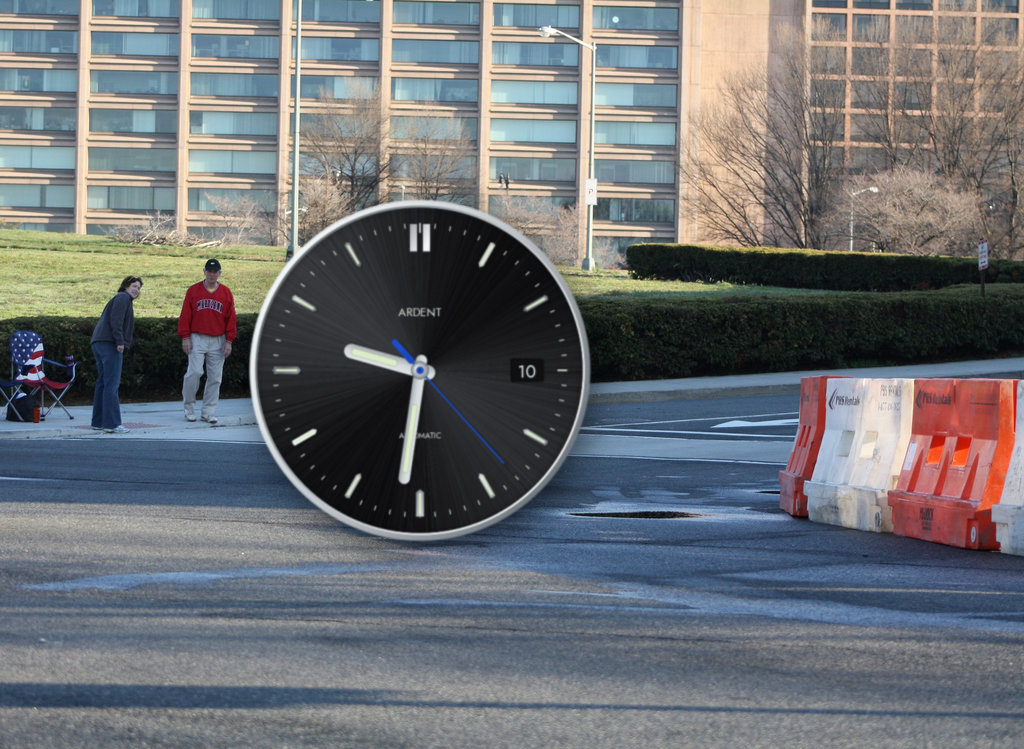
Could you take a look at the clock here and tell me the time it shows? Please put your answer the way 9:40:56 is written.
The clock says 9:31:23
